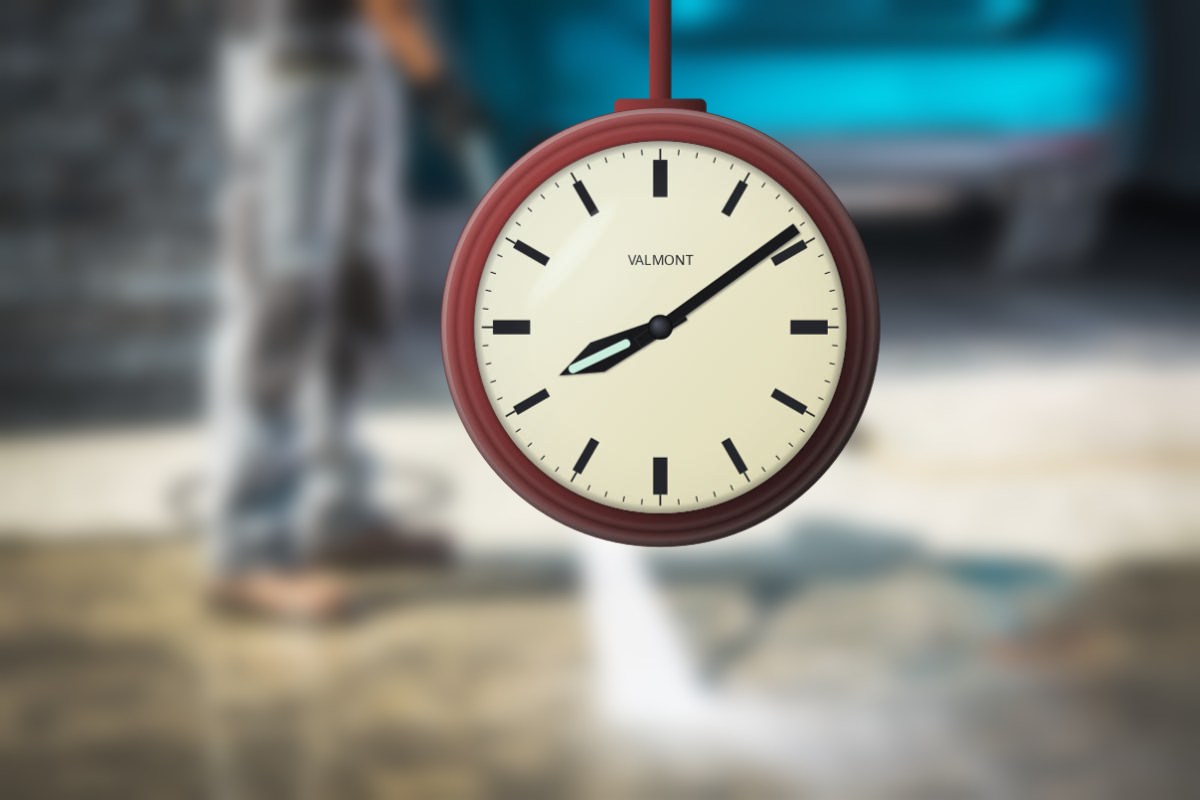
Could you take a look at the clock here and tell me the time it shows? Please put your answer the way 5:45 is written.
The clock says 8:09
